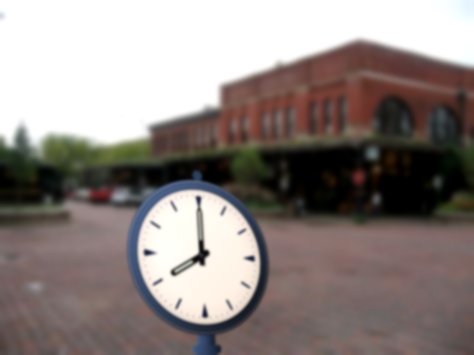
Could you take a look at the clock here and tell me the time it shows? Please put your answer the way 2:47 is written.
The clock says 8:00
